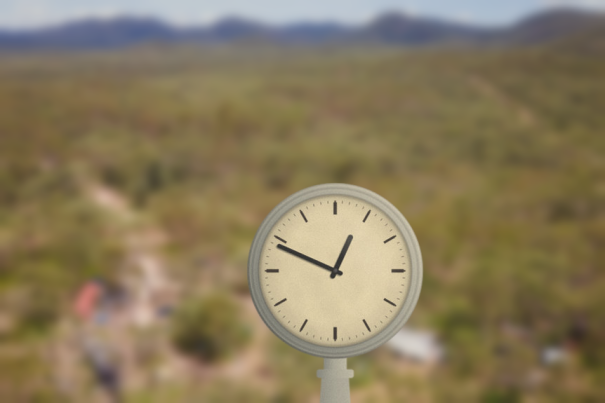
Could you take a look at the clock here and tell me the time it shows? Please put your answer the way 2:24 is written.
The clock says 12:49
